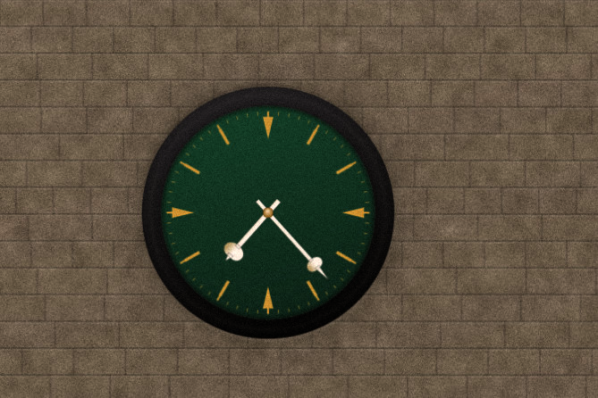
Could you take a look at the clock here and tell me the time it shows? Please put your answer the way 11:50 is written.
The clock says 7:23
